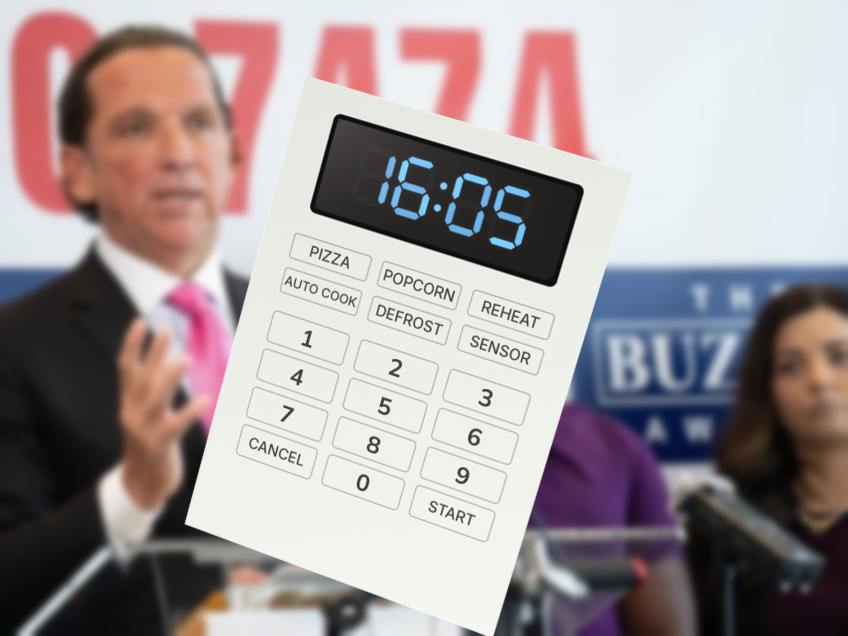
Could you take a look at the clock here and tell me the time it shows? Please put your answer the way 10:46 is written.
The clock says 16:05
